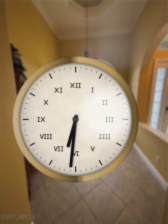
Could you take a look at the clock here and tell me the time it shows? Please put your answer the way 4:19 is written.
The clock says 6:31
